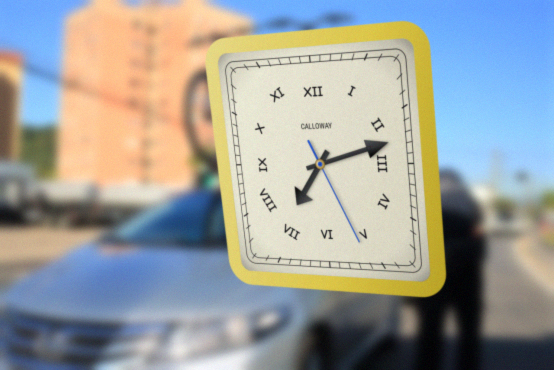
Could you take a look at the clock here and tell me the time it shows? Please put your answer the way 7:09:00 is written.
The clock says 7:12:26
